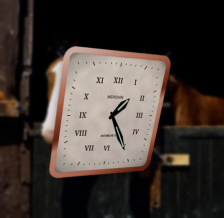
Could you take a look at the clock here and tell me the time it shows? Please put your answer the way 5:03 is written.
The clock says 1:25
